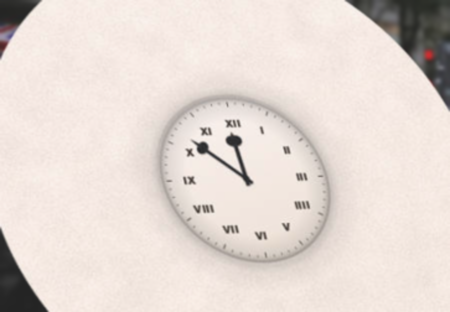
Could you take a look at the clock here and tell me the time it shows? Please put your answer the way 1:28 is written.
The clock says 11:52
